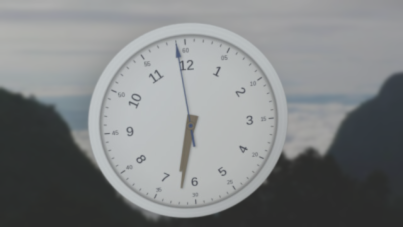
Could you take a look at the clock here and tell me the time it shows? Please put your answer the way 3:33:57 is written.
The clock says 6:31:59
